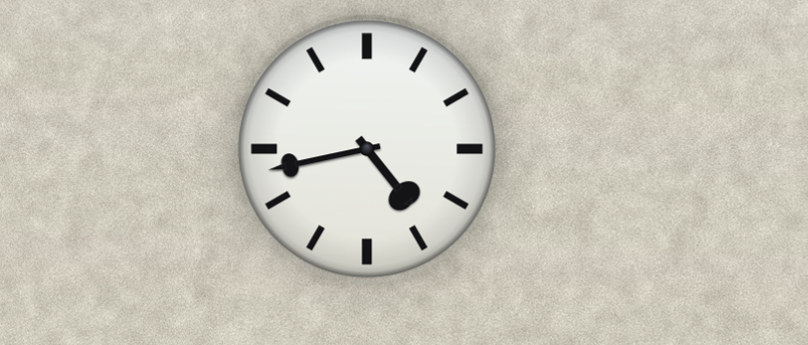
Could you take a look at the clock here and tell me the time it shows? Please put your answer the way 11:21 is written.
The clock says 4:43
